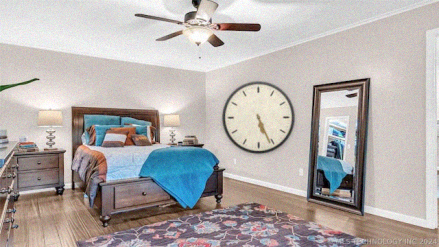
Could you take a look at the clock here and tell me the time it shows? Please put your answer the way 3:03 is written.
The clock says 5:26
